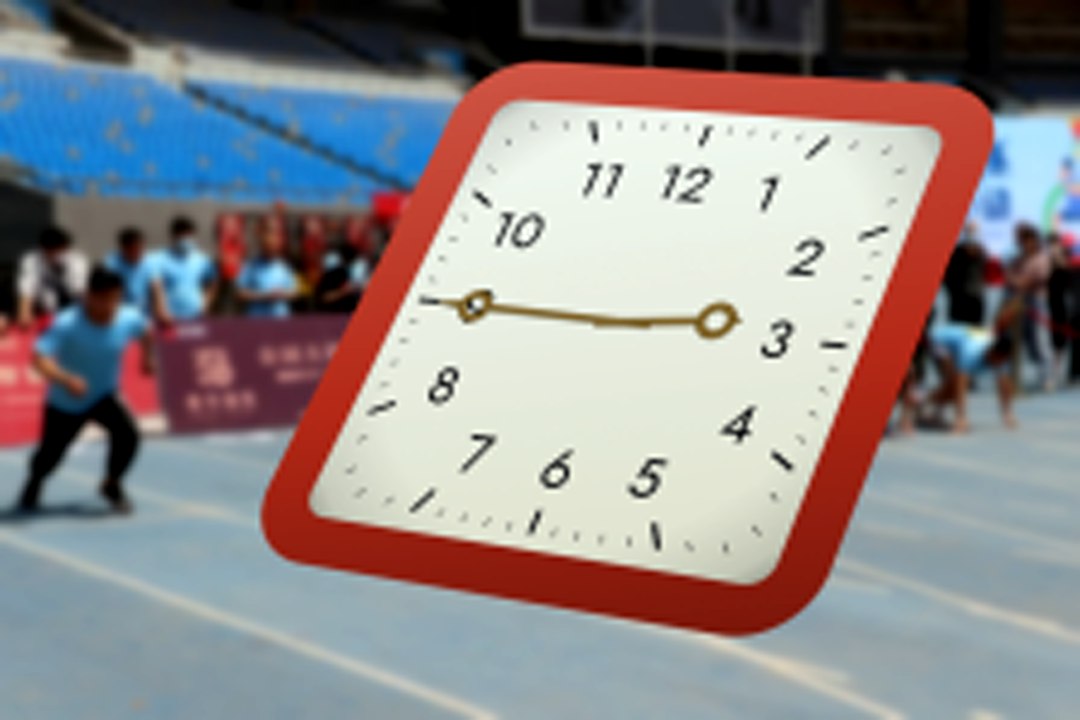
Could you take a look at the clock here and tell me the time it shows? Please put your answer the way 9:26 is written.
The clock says 2:45
